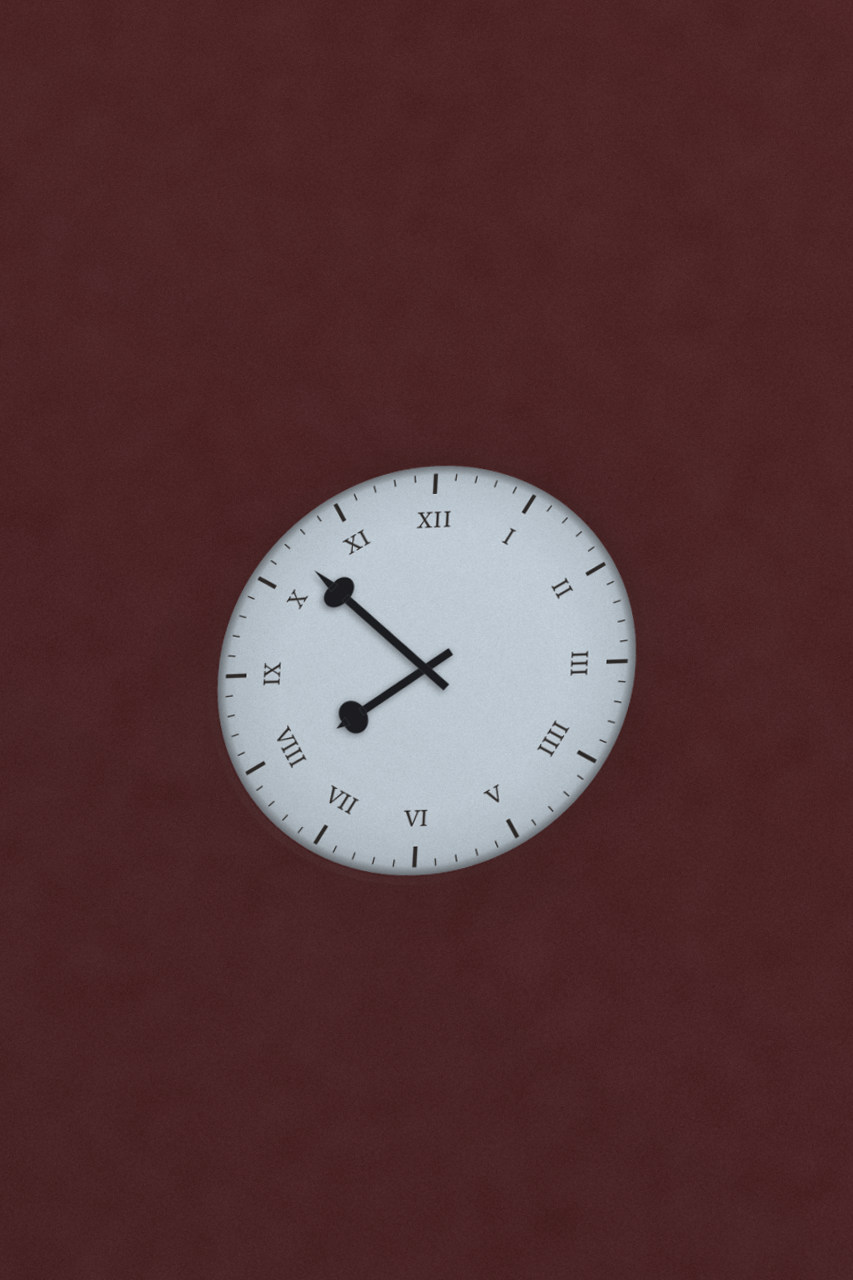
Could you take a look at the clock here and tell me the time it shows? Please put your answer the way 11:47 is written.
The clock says 7:52
